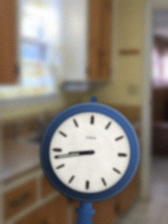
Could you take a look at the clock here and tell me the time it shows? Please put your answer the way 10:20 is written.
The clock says 8:43
